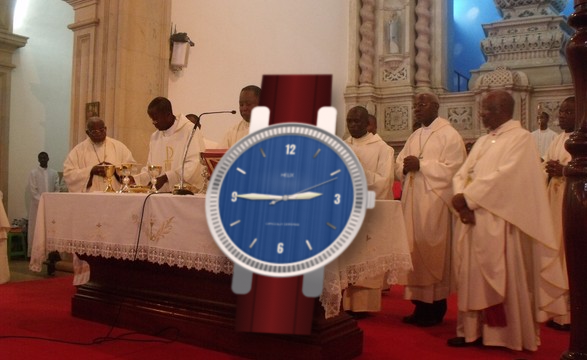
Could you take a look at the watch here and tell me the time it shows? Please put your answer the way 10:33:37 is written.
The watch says 2:45:11
